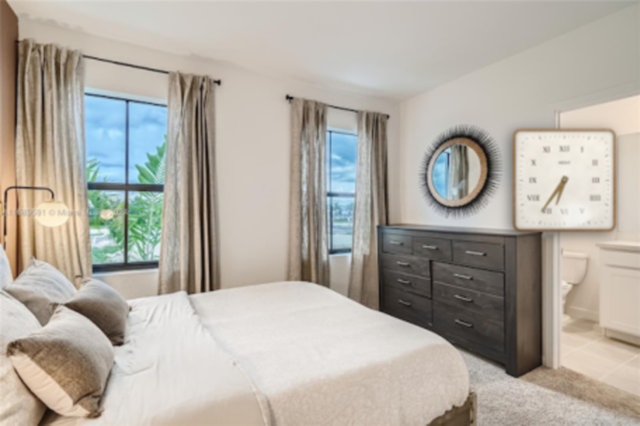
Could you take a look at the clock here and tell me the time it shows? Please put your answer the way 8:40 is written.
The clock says 6:36
